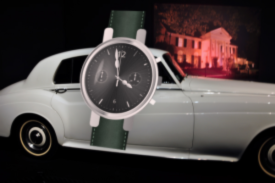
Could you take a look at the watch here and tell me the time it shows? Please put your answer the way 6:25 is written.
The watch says 3:58
